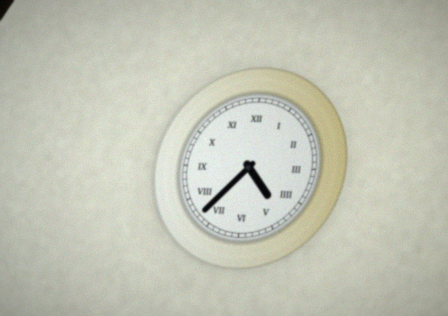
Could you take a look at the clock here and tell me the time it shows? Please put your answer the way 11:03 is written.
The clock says 4:37
